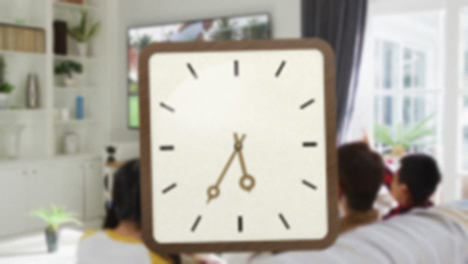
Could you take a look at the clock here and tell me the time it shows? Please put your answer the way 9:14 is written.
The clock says 5:35
